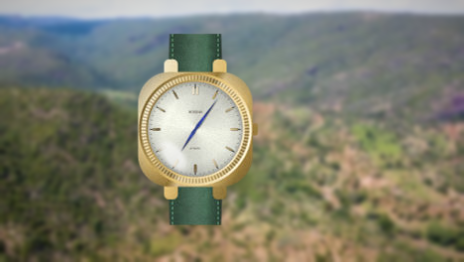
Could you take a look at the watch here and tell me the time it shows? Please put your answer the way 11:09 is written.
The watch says 7:06
